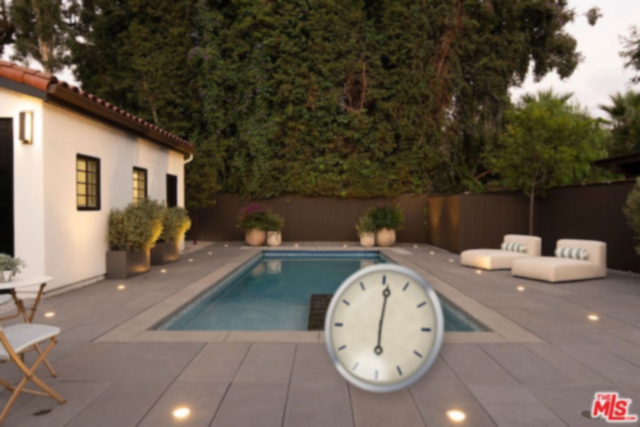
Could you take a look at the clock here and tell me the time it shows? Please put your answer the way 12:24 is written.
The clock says 6:01
